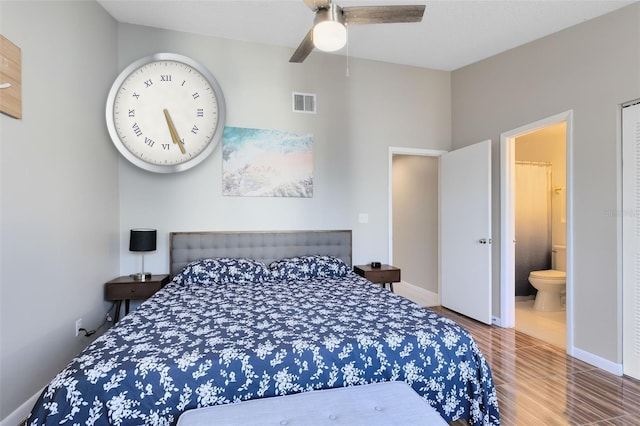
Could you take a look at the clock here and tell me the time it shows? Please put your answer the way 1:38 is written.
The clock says 5:26
